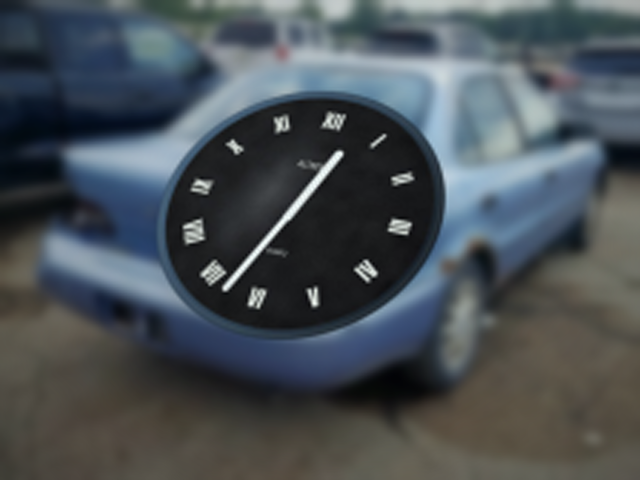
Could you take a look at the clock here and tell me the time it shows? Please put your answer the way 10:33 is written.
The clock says 12:33
